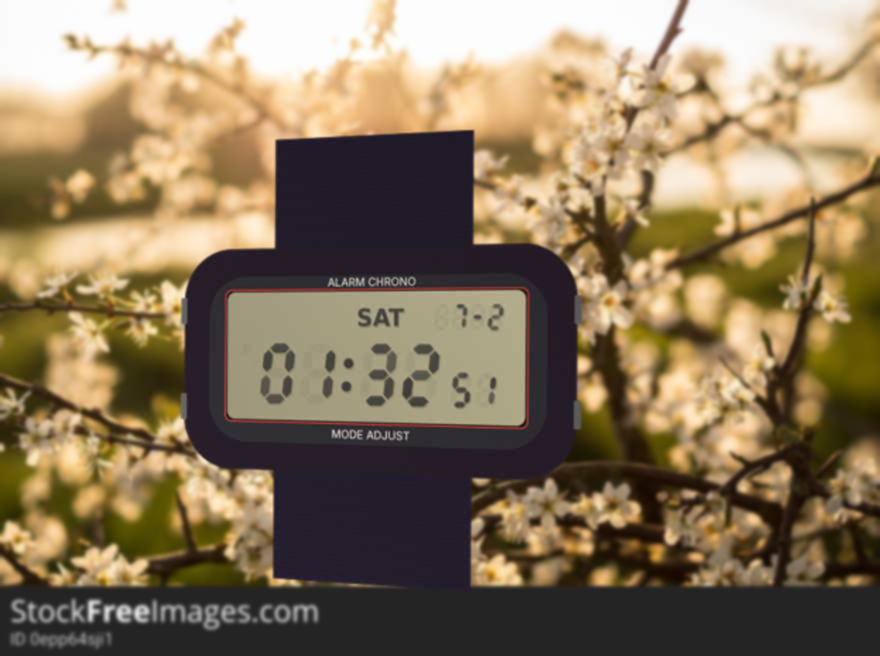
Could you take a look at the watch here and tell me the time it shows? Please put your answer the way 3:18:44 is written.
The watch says 1:32:51
